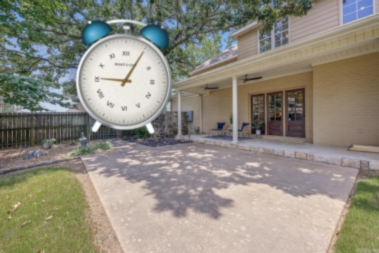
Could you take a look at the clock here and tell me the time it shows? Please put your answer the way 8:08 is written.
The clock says 9:05
